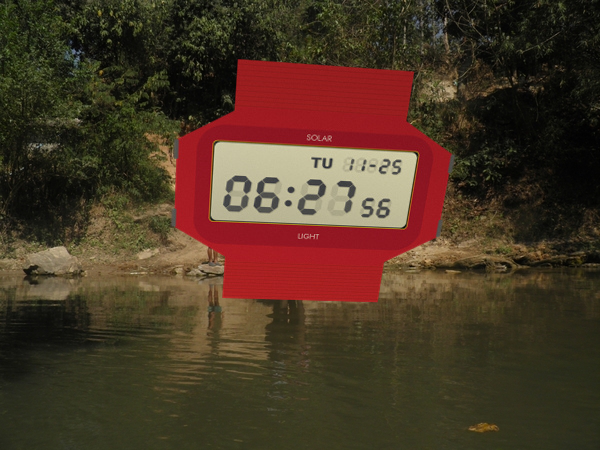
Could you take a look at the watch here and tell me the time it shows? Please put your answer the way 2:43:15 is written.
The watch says 6:27:56
